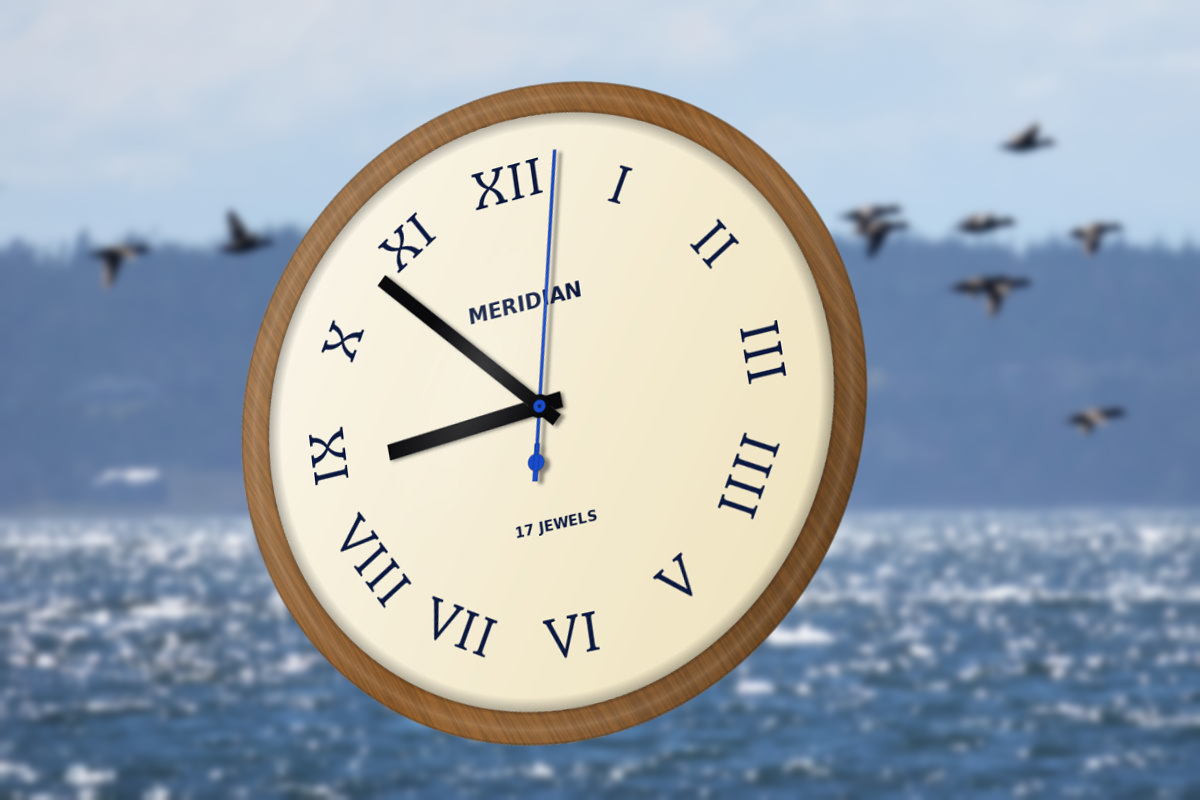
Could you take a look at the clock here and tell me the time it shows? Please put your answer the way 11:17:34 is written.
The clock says 8:53:02
